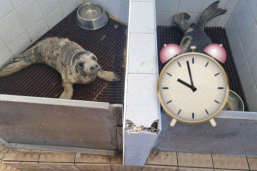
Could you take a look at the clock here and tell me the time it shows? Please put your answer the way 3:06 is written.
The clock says 9:58
